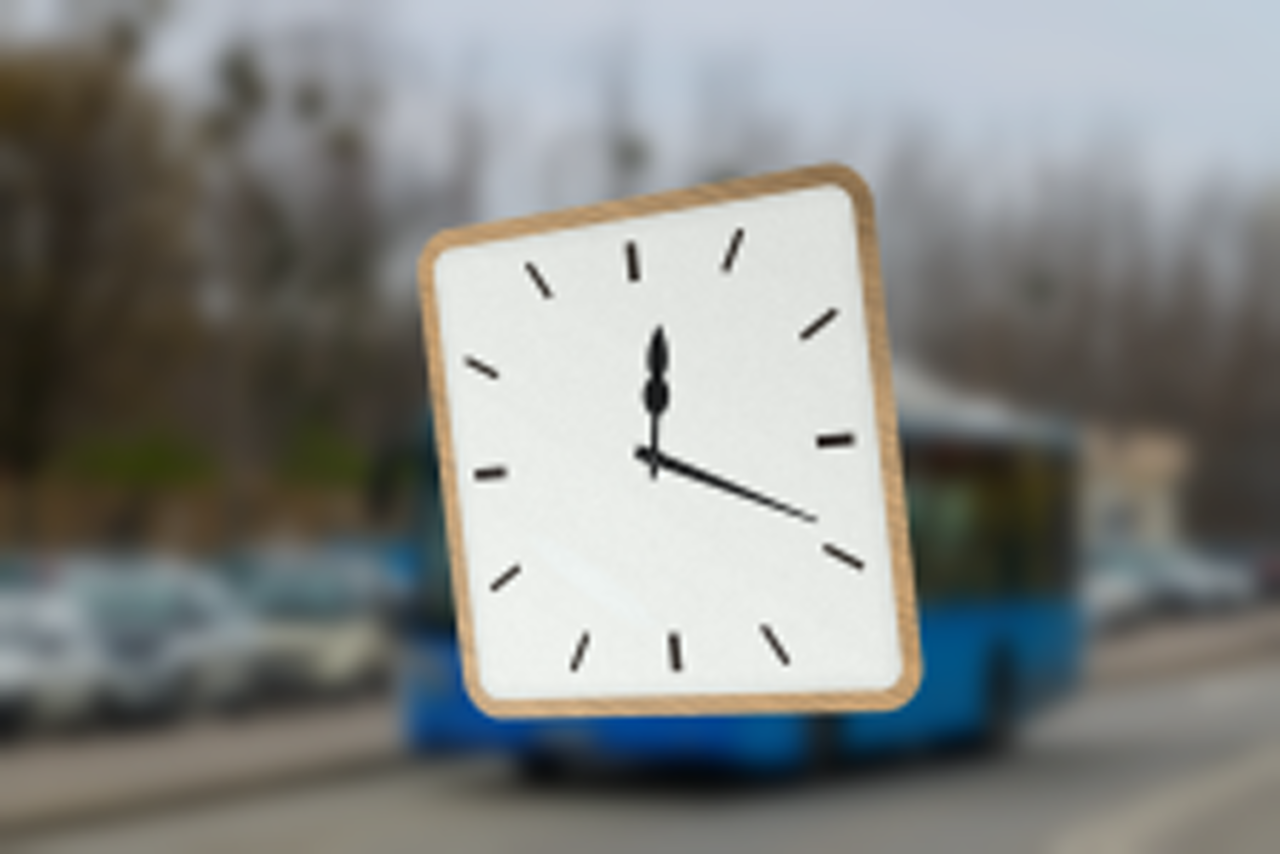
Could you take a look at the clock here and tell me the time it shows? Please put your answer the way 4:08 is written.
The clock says 12:19
